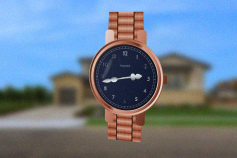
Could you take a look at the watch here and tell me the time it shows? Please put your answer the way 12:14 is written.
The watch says 2:43
